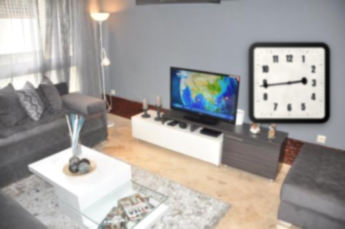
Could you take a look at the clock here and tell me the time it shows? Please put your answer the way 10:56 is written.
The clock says 2:44
